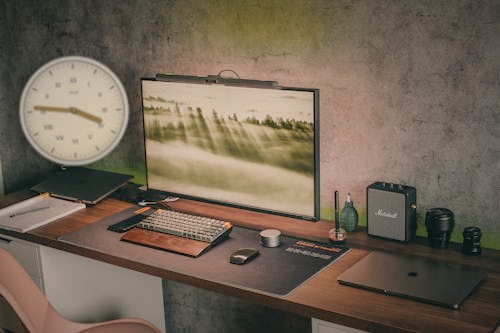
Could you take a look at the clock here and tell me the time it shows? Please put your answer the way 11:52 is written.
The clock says 3:46
